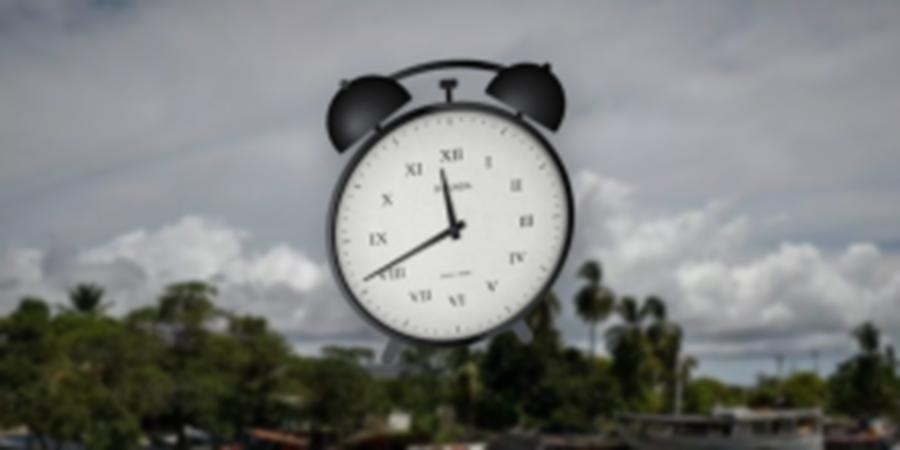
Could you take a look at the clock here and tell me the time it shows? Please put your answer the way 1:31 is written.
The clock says 11:41
